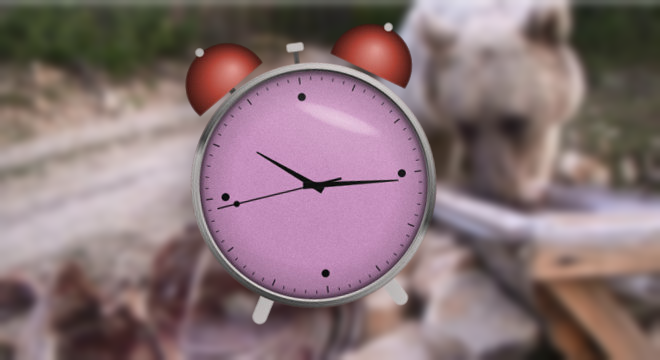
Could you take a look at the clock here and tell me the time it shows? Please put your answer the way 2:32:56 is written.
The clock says 10:15:44
